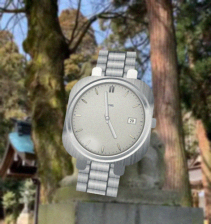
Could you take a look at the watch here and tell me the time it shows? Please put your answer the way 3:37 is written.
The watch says 4:58
